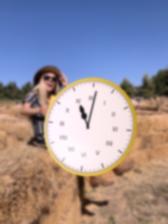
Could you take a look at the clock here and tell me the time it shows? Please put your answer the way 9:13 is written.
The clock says 11:01
